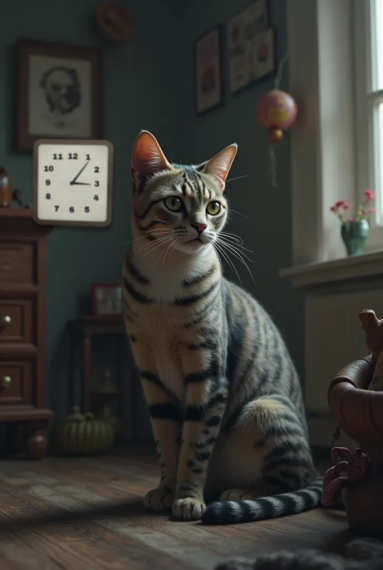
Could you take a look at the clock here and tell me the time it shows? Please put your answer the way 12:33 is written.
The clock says 3:06
